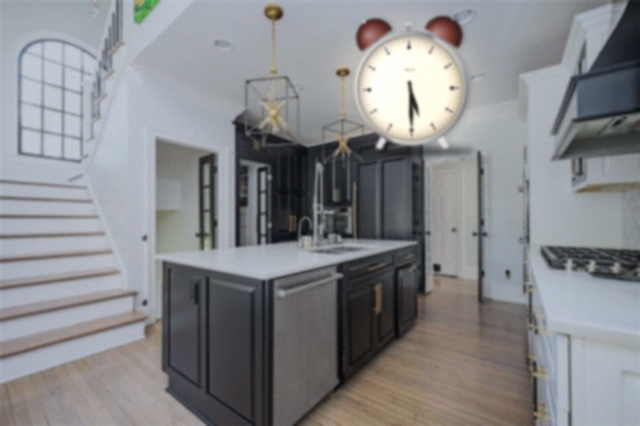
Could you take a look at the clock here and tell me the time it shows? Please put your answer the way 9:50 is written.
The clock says 5:30
